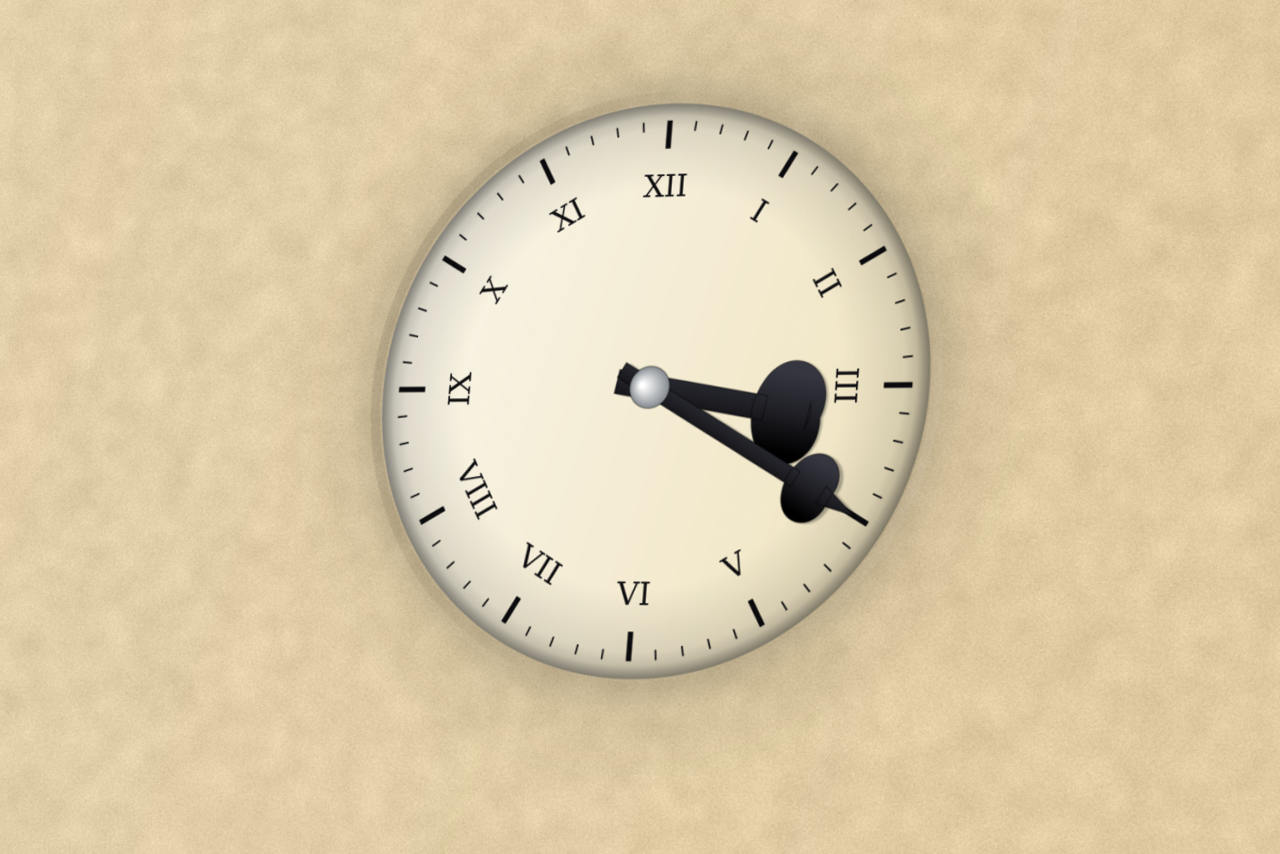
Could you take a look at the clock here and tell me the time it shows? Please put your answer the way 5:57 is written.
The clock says 3:20
